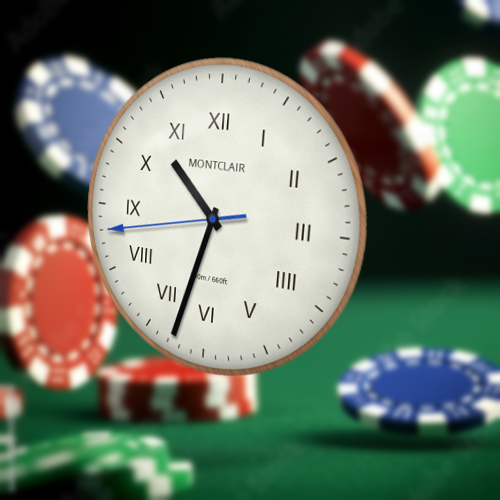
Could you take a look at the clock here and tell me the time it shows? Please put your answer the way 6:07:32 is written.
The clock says 10:32:43
